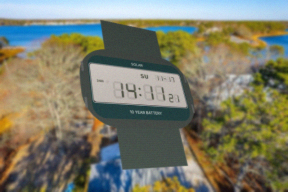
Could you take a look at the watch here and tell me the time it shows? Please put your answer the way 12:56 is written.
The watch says 14:11
